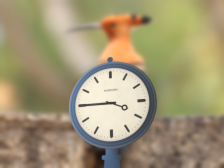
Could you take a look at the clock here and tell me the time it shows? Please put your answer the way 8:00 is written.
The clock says 3:45
